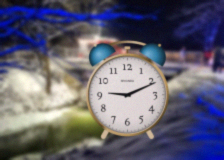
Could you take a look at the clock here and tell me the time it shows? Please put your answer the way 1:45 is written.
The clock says 9:11
